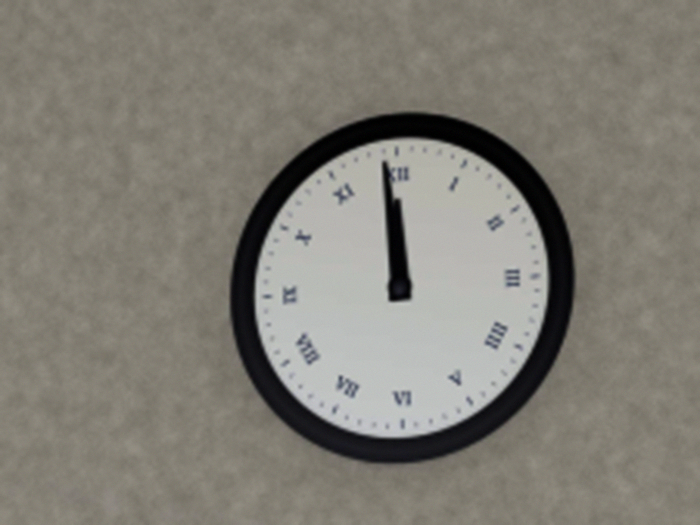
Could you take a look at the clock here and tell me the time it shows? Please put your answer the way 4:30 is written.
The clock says 11:59
